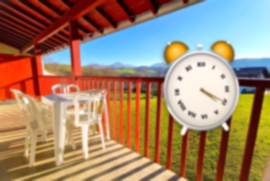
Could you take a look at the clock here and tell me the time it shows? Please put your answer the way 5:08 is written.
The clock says 4:20
